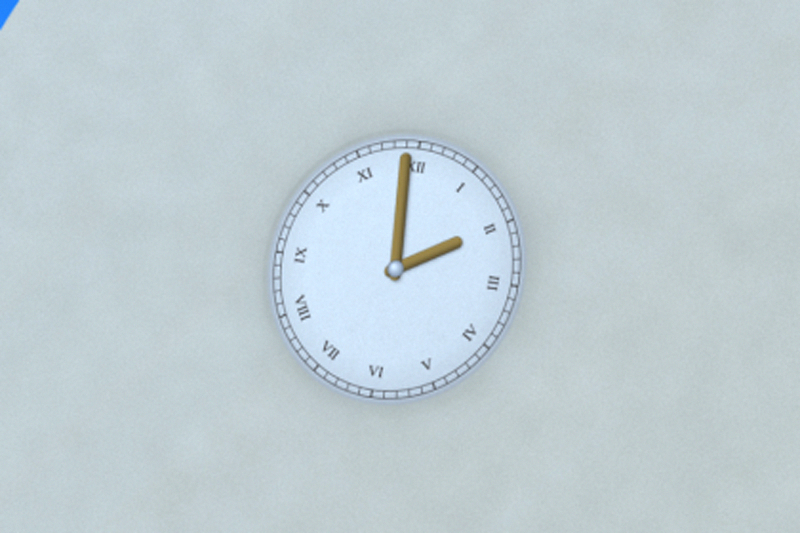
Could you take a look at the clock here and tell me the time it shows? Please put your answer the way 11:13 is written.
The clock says 1:59
